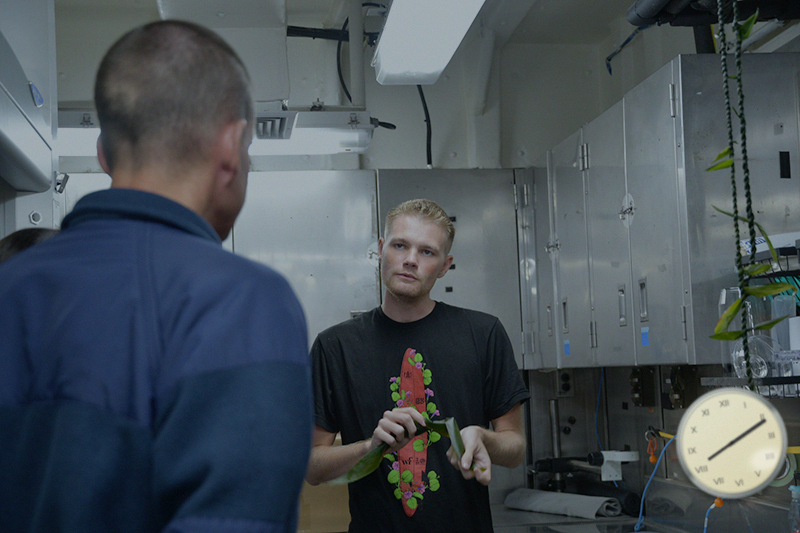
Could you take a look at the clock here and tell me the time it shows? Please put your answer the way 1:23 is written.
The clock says 8:11
